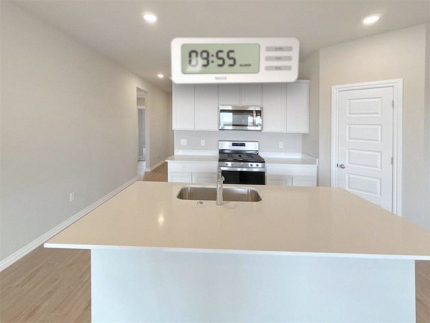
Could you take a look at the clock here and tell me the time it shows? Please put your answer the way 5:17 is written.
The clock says 9:55
